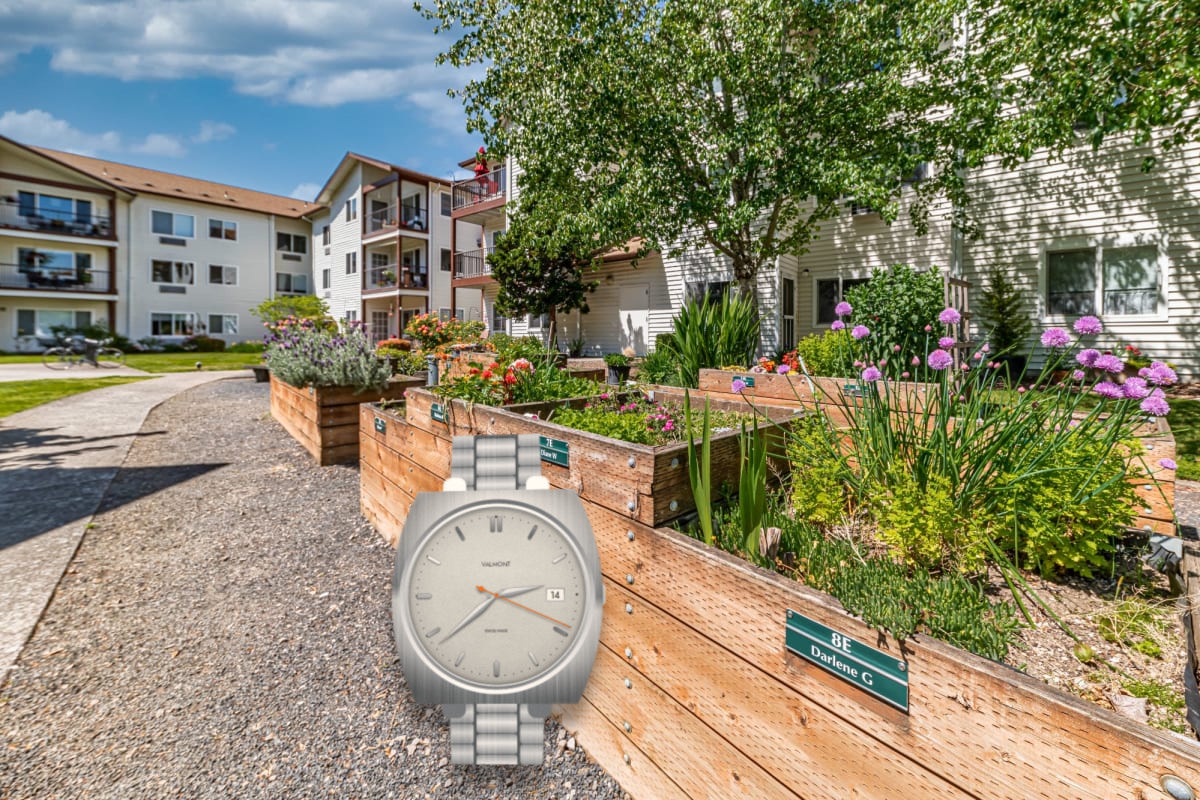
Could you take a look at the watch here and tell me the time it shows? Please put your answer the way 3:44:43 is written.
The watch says 2:38:19
